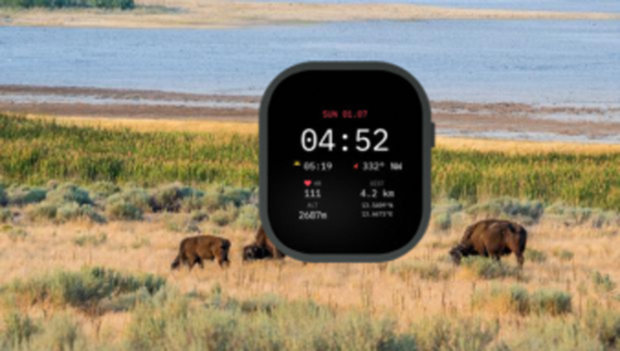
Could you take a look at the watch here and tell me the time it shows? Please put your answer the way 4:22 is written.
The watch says 4:52
